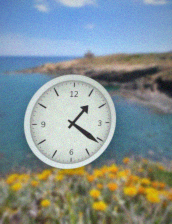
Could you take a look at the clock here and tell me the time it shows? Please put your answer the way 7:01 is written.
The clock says 1:21
